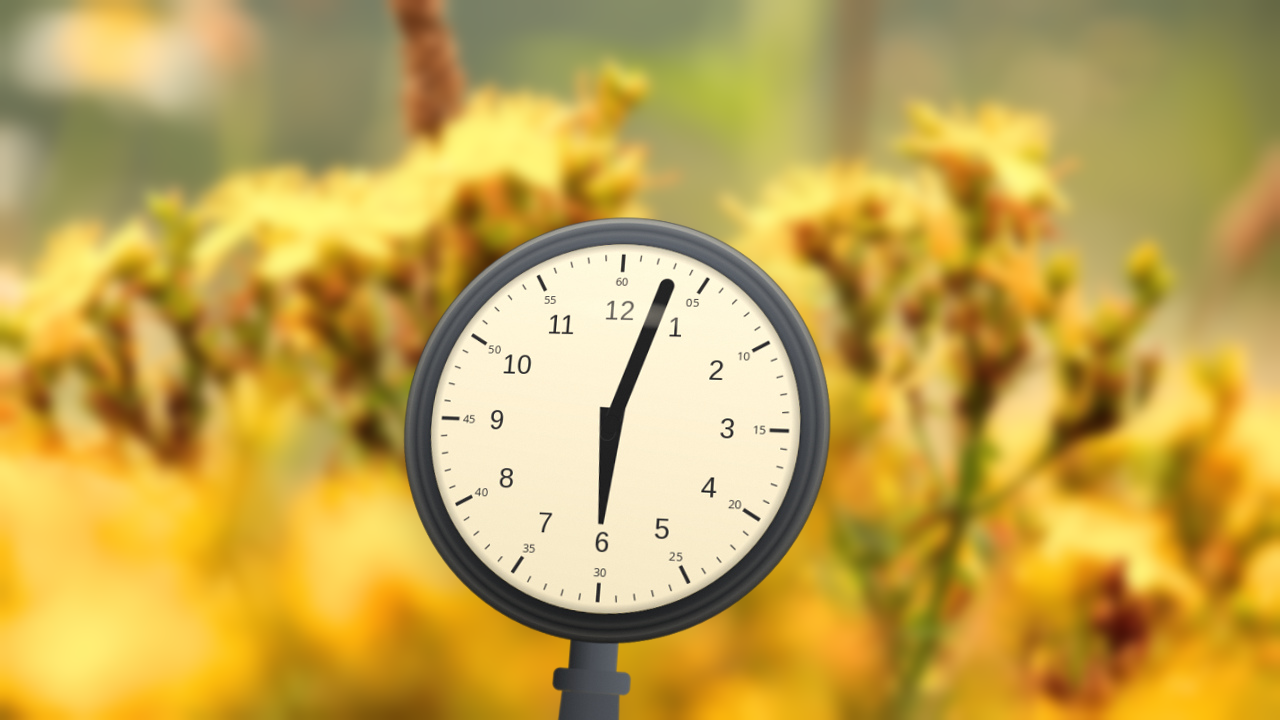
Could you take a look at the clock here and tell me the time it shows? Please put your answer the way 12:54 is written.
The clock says 6:03
